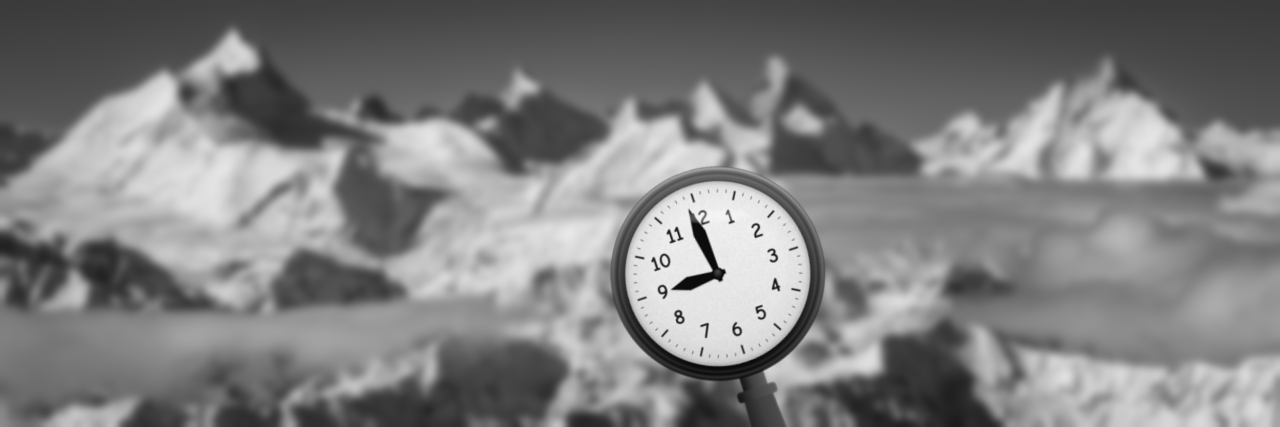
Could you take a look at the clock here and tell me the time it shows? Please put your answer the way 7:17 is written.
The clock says 8:59
